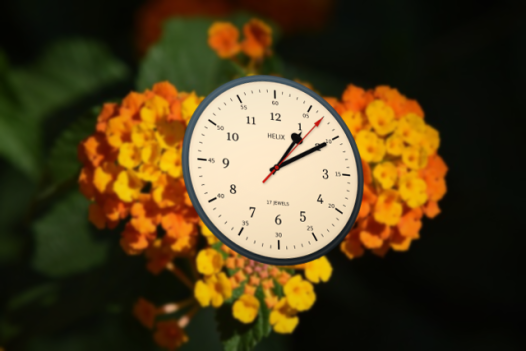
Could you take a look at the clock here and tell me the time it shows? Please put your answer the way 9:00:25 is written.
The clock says 1:10:07
